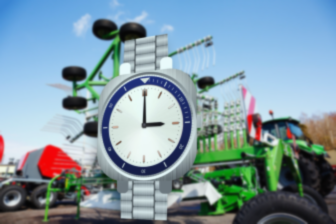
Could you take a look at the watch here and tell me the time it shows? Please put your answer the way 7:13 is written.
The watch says 3:00
